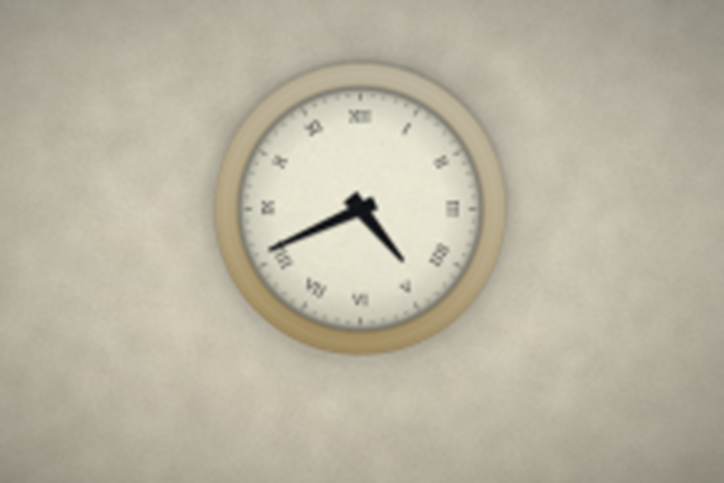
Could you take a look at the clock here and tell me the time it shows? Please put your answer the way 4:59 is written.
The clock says 4:41
